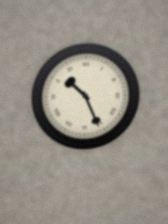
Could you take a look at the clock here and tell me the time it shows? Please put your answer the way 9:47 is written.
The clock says 10:26
